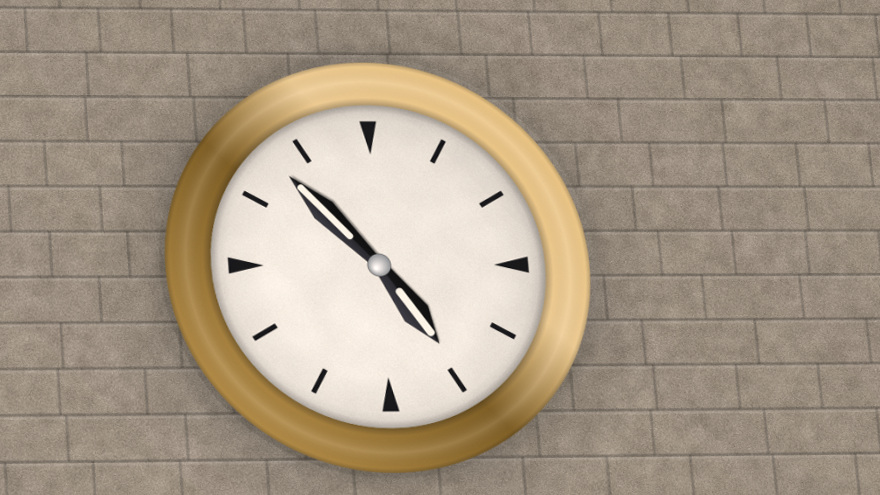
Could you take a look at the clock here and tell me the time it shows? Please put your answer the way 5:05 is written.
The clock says 4:53
